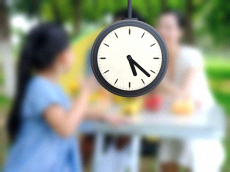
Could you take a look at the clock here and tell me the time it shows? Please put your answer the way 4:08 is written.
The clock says 5:22
